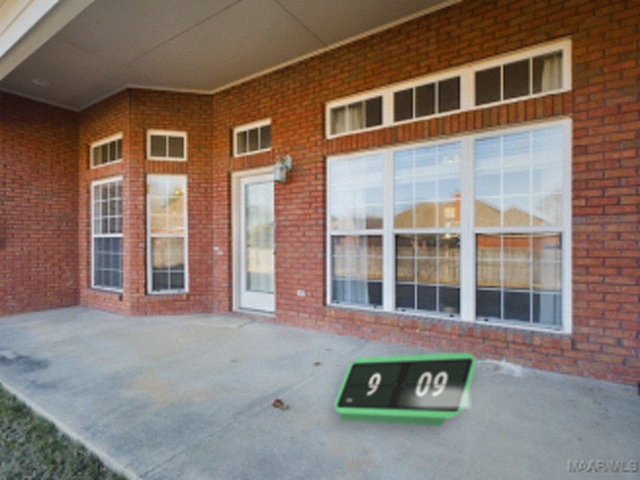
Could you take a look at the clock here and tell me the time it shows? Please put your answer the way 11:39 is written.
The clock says 9:09
